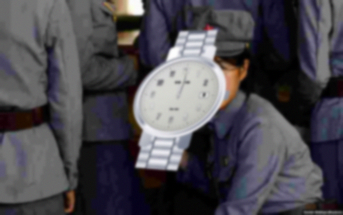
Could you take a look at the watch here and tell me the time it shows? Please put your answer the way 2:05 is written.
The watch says 12:00
